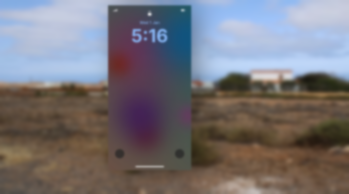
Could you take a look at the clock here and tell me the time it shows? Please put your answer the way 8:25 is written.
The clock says 5:16
